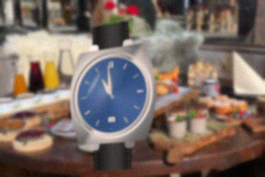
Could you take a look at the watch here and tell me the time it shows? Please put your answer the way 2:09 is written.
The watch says 10:59
